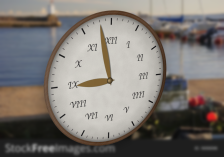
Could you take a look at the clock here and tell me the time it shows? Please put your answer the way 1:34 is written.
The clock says 8:58
